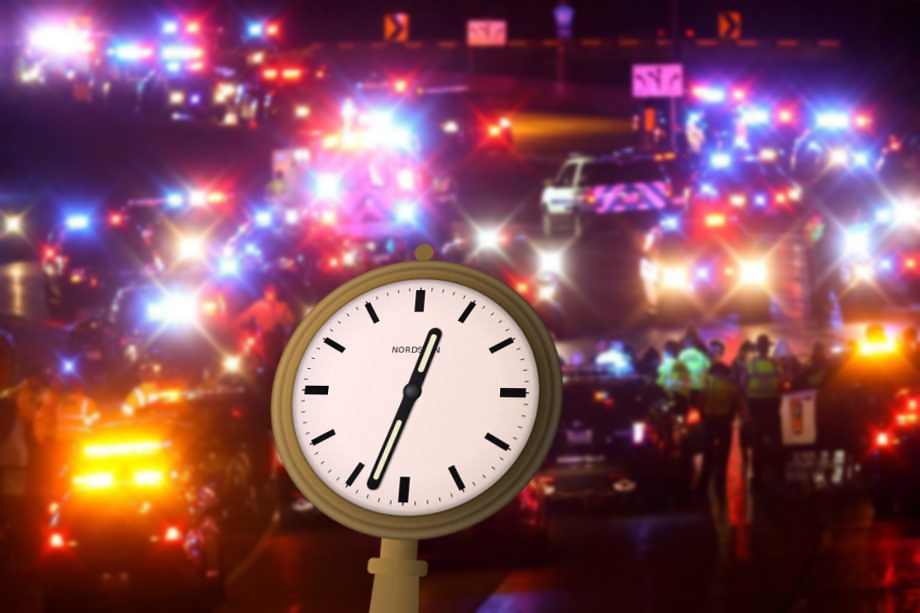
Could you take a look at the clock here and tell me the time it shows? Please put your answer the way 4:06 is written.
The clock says 12:33
